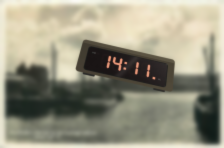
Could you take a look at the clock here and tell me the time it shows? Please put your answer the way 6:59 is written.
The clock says 14:11
